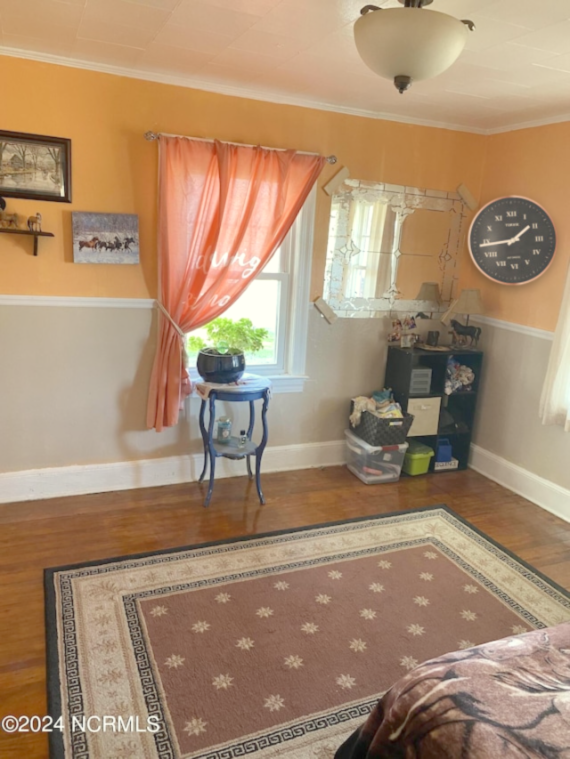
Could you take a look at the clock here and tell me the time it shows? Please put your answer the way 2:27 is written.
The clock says 1:44
